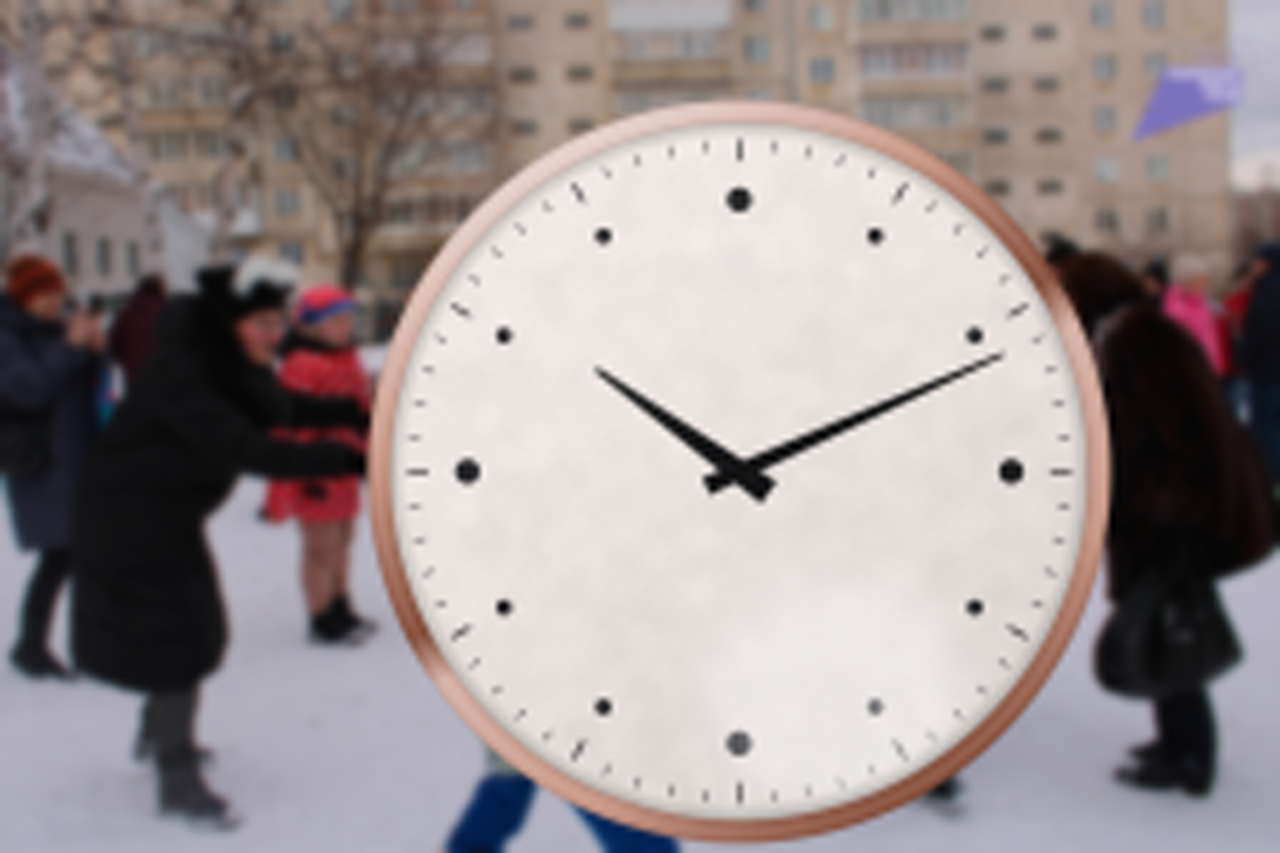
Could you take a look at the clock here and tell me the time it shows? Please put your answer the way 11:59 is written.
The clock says 10:11
